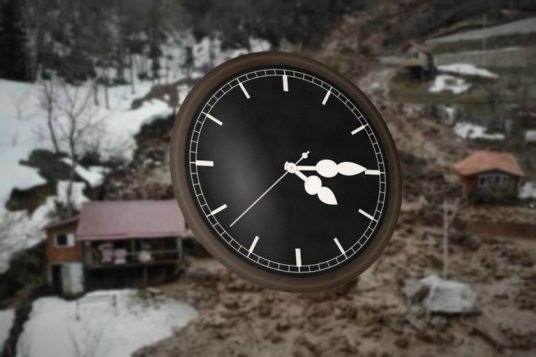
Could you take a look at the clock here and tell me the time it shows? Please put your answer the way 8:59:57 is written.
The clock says 4:14:38
